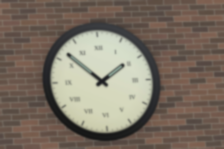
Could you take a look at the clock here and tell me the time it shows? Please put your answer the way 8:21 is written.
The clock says 1:52
